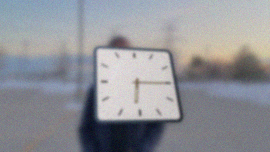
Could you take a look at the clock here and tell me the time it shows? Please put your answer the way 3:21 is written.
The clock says 6:15
